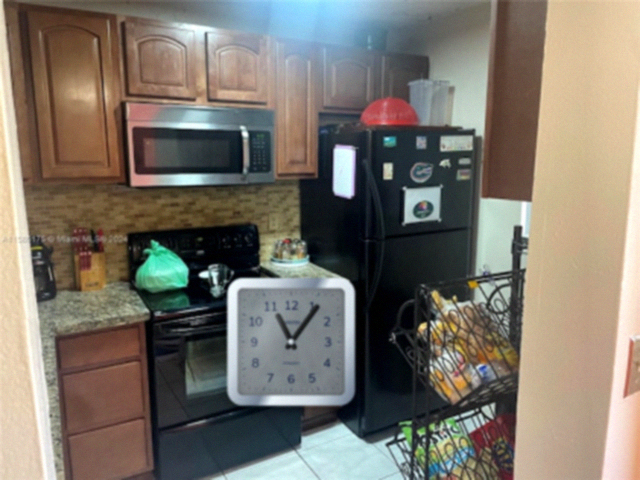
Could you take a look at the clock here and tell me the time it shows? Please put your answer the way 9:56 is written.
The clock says 11:06
